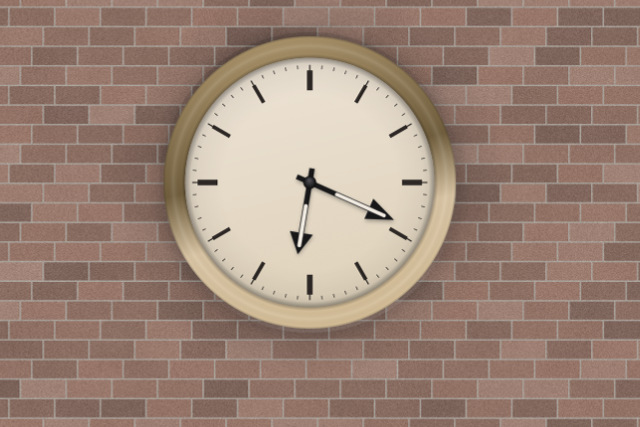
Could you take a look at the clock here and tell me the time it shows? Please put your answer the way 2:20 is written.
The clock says 6:19
